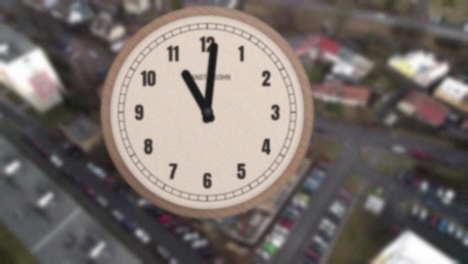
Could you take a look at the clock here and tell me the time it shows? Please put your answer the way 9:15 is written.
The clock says 11:01
